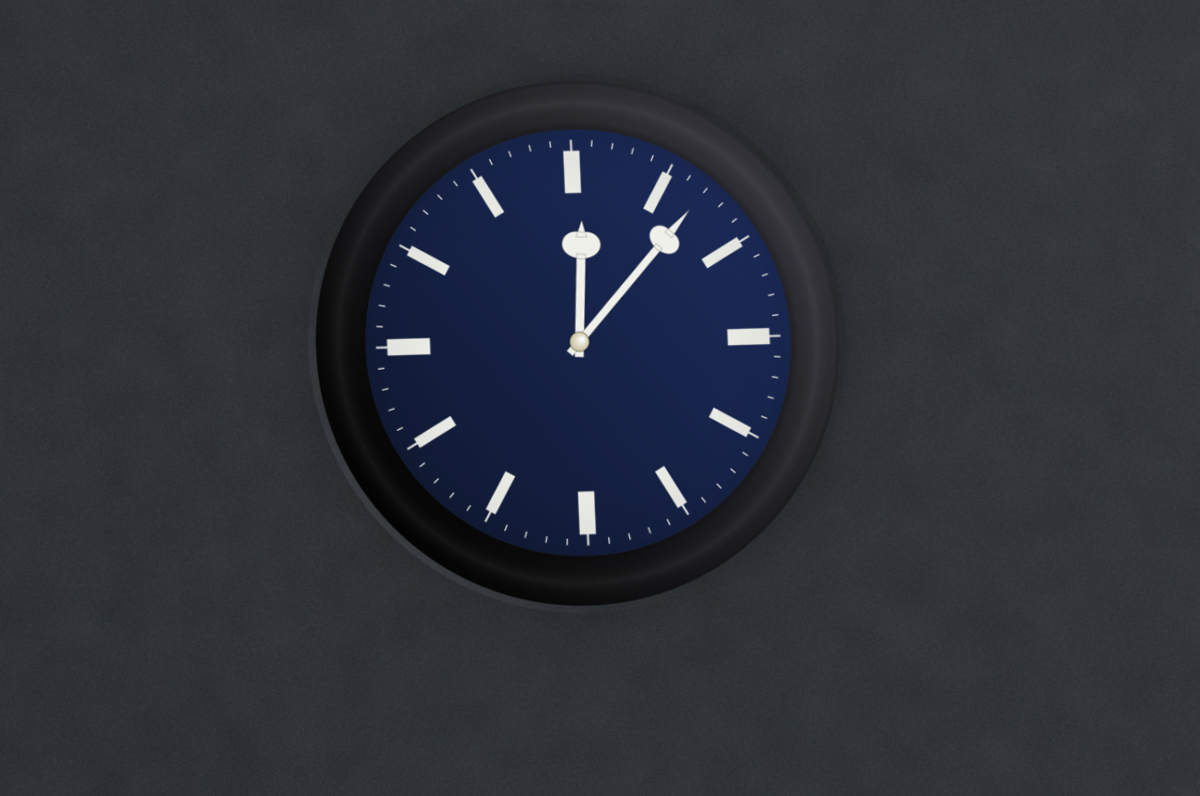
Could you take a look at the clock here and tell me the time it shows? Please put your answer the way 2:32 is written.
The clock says 12:07
